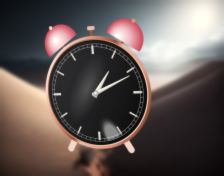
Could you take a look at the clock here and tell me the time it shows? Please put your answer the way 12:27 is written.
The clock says 1:11
